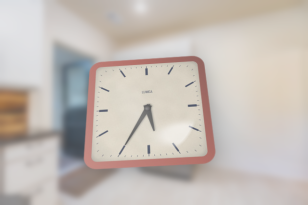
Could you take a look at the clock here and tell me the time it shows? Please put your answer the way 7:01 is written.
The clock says 5:35
